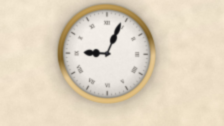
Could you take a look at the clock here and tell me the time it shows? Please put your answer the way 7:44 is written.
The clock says 9:04
